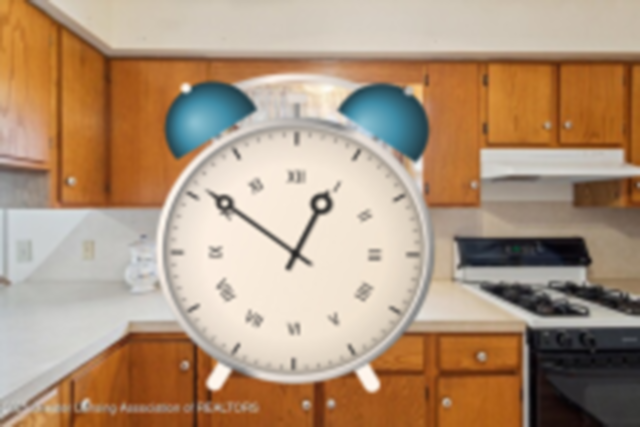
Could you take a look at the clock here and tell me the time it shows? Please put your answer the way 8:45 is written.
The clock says 12:51
